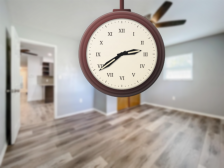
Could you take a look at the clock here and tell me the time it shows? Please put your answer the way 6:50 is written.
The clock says 2:39
